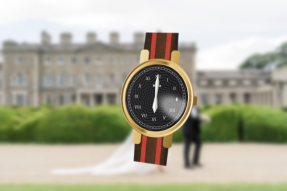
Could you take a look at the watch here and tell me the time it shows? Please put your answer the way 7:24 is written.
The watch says 6:00
